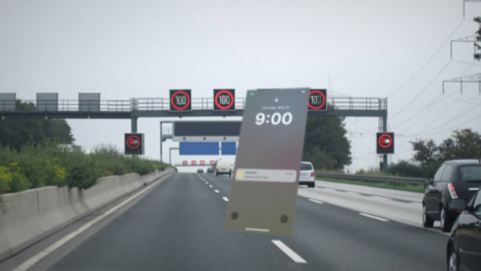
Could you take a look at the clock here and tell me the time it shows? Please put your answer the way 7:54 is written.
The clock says 9:00
